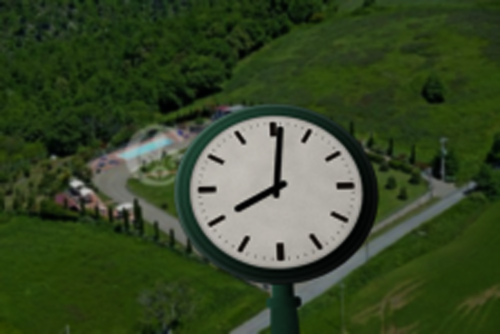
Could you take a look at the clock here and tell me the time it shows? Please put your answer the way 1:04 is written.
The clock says 8:01
